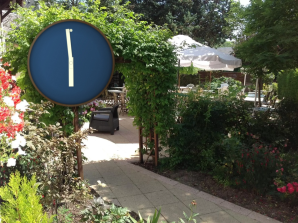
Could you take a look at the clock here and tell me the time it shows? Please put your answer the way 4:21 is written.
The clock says 5:59
